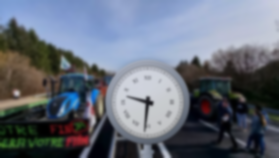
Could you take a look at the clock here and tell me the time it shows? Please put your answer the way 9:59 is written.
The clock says 9:31
